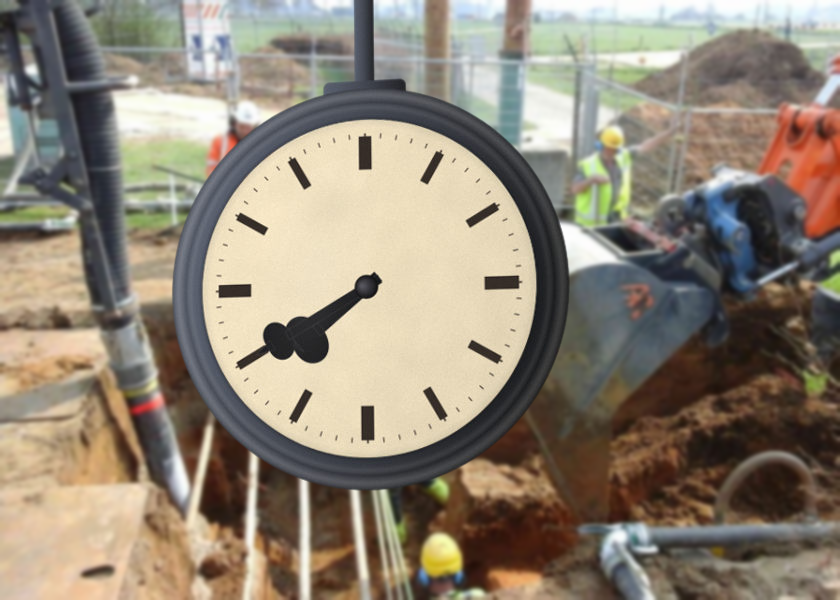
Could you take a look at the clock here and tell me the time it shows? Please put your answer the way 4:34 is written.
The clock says 7:40
